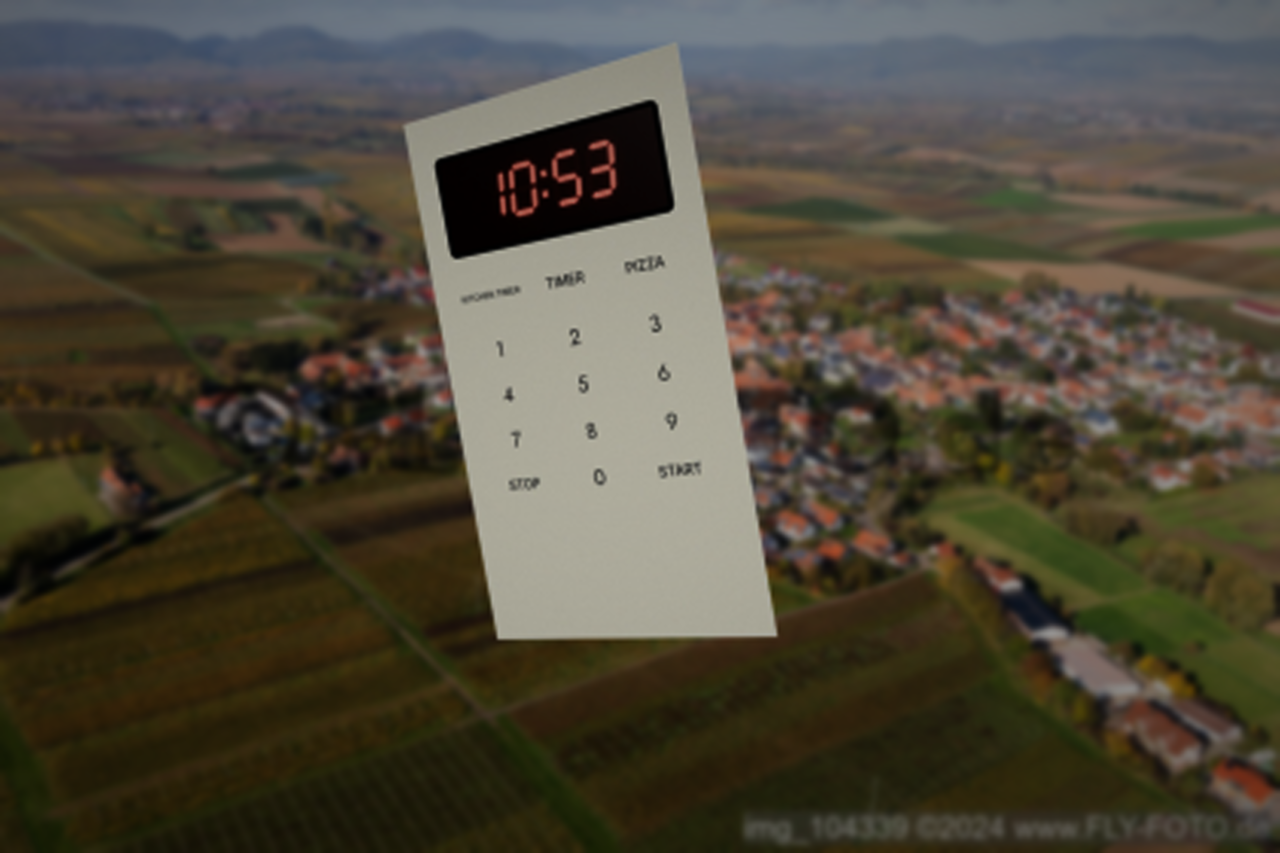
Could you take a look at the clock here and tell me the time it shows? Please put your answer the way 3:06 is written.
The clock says 10:53
